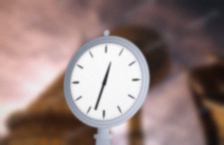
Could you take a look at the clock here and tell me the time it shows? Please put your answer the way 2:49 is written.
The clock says 12:33
